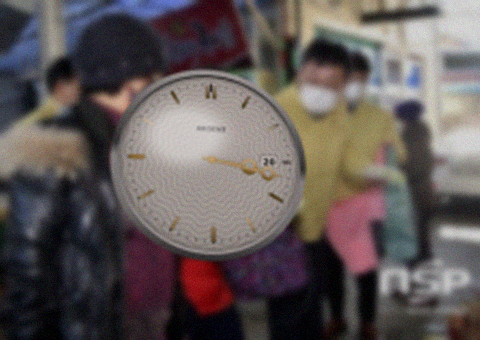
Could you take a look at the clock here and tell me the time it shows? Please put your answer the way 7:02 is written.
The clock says 3:17
